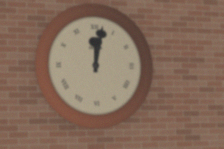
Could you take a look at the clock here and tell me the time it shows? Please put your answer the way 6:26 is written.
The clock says 12:02
